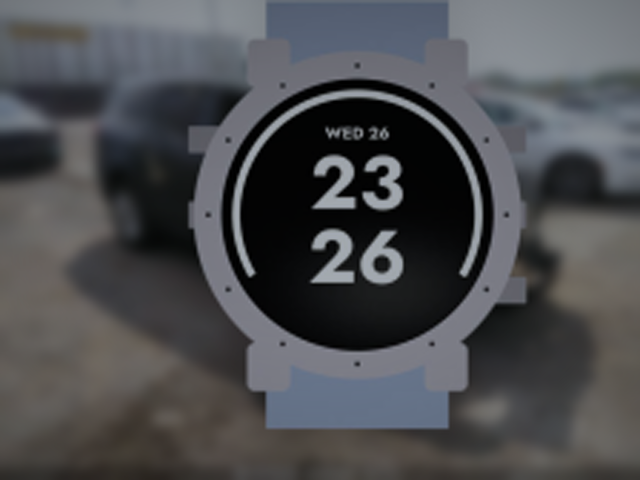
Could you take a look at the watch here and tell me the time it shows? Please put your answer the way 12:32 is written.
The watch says 23:26
